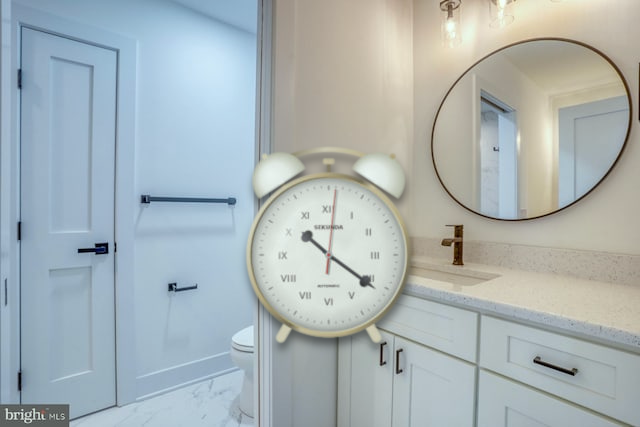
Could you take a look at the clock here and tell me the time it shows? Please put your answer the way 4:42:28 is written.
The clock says 10:21:01
